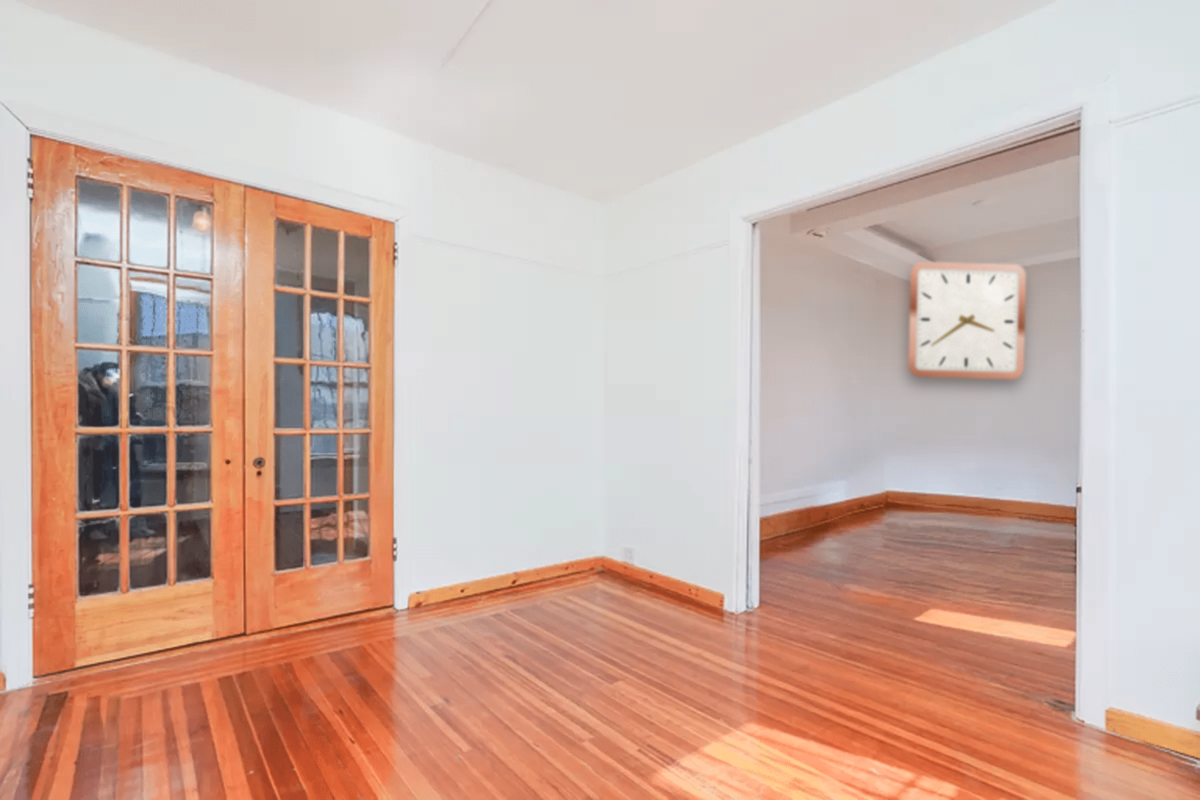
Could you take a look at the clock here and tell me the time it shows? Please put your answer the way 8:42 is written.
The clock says 3:39
